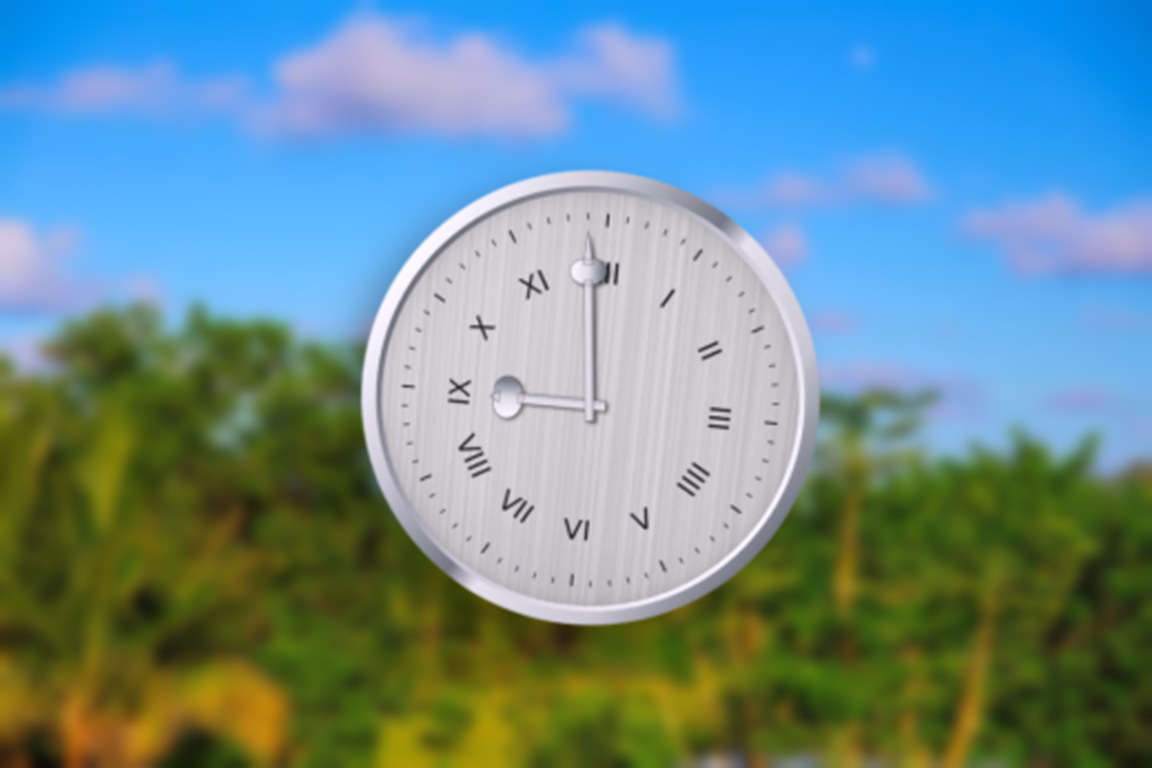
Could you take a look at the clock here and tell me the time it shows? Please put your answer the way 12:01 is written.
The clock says 8:59
